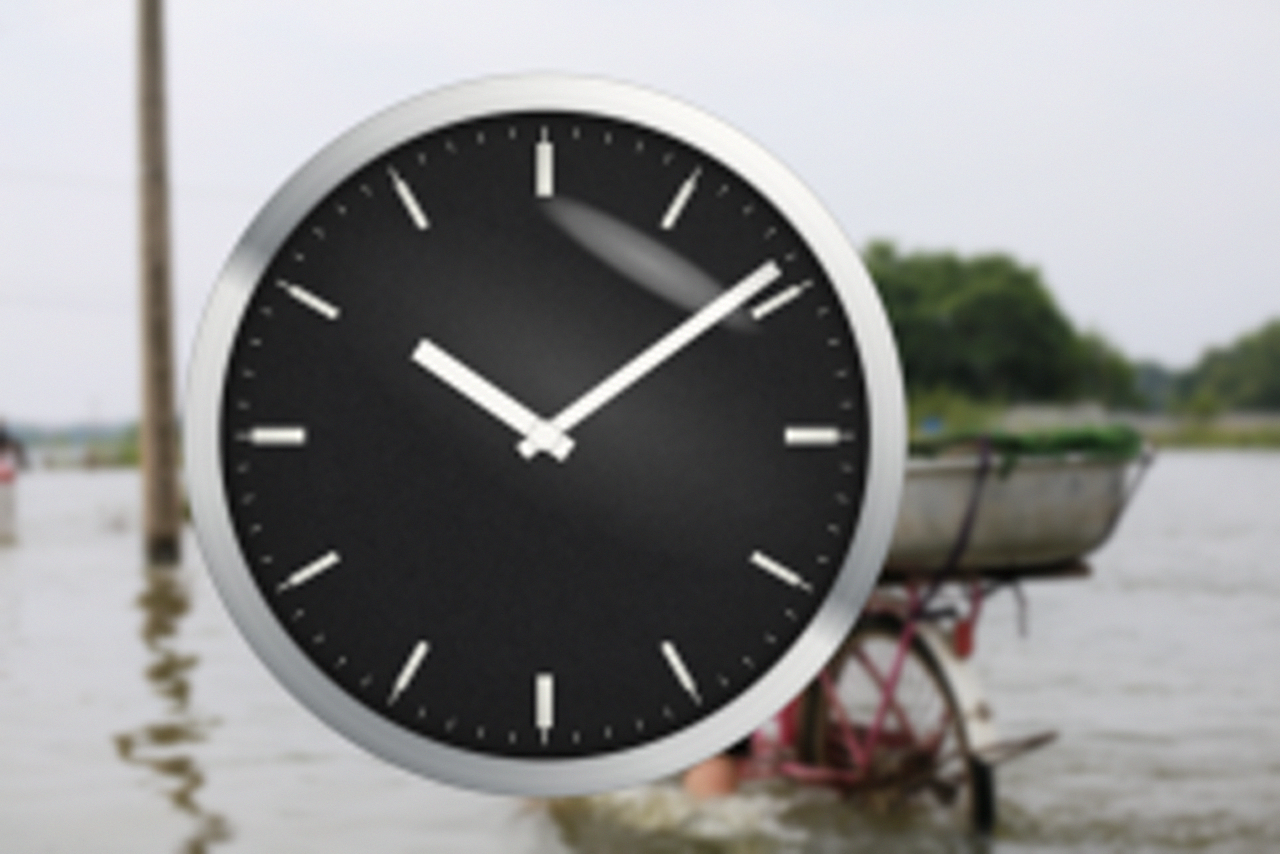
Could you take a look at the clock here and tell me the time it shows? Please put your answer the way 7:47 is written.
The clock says 10:09
